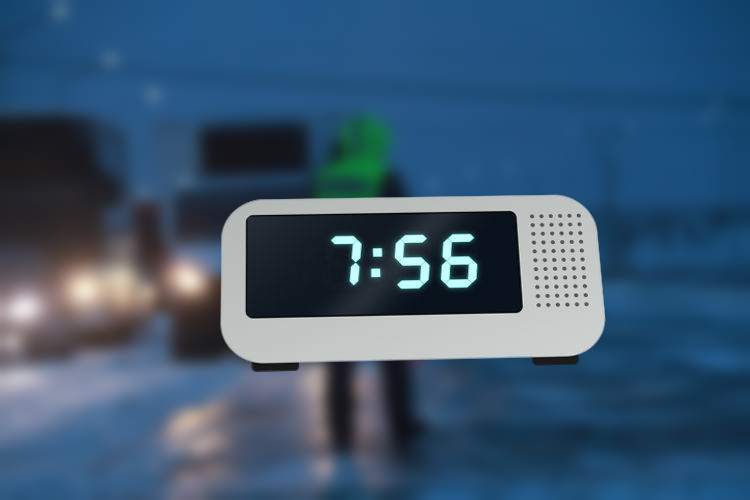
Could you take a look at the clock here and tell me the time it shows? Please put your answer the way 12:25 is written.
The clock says 7:56
